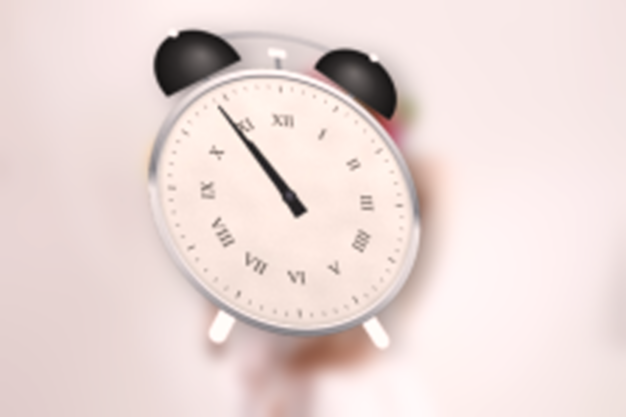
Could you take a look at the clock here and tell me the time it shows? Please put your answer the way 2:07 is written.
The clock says 10:54
